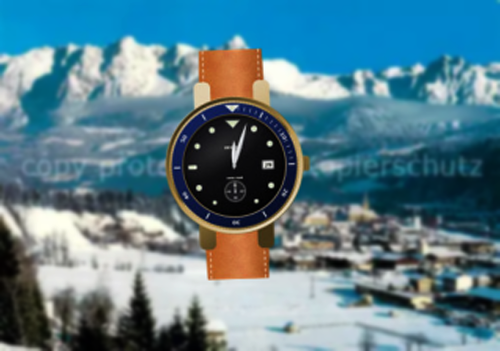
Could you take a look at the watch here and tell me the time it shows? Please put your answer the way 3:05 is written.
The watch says 12:03
